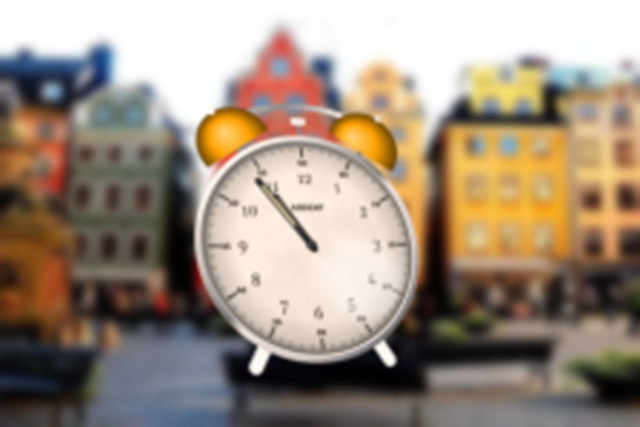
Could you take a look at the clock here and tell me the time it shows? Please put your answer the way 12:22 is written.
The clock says 10:54
